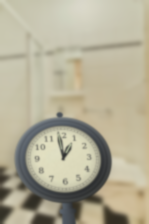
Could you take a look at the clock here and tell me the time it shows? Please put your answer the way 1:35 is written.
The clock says 12:59
